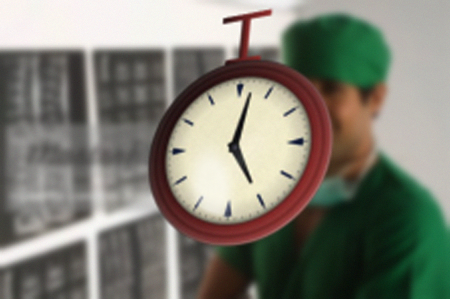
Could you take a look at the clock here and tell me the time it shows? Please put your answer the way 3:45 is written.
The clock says 5:02
